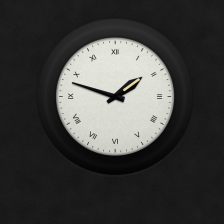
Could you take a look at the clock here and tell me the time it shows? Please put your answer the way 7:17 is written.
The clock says 1:48
